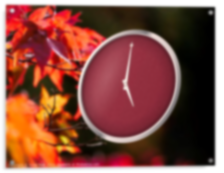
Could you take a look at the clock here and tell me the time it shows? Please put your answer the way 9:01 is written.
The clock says 5:00
